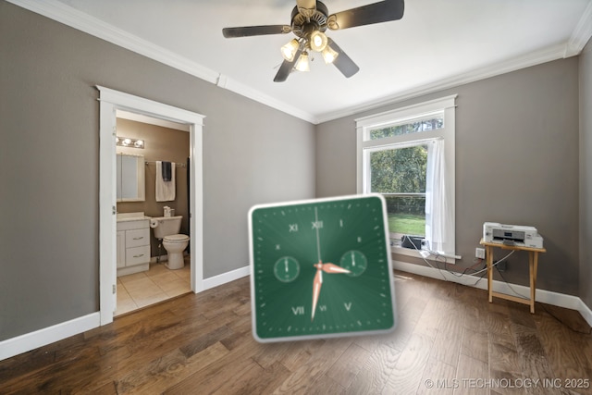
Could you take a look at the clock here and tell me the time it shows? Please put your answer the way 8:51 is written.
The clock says 3:32
